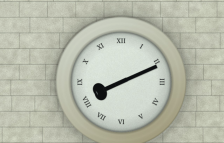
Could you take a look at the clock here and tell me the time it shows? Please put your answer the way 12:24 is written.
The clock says 8:11
